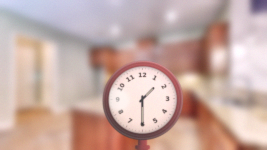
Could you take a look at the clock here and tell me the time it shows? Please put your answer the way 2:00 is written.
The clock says 1:30
